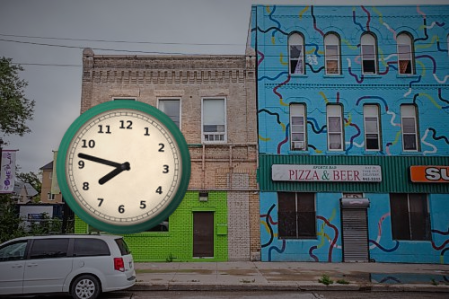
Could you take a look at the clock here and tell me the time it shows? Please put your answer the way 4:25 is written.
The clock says 7:47
